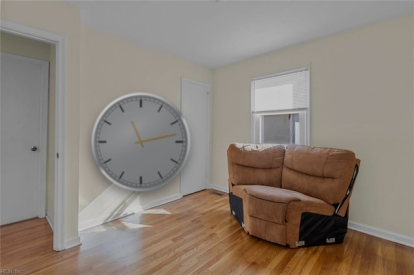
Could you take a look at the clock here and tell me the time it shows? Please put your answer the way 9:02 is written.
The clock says 11:13
